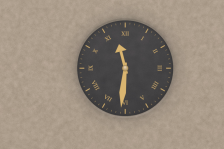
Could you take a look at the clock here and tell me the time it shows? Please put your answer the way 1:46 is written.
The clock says 11:31
